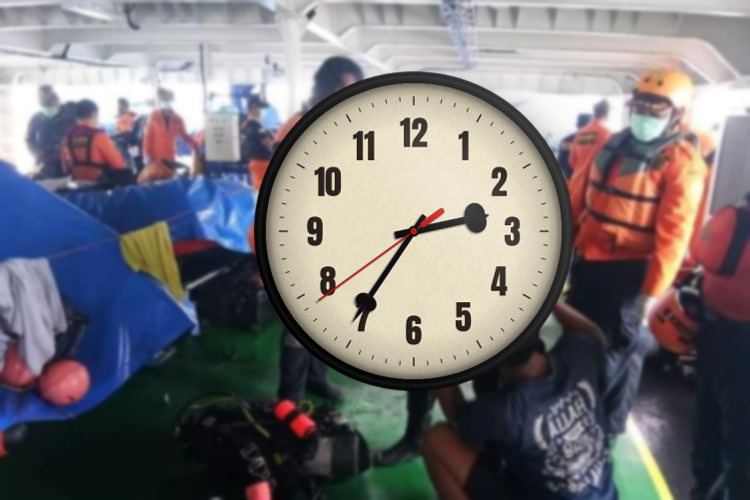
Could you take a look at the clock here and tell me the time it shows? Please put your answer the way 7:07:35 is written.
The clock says 2:35:39
